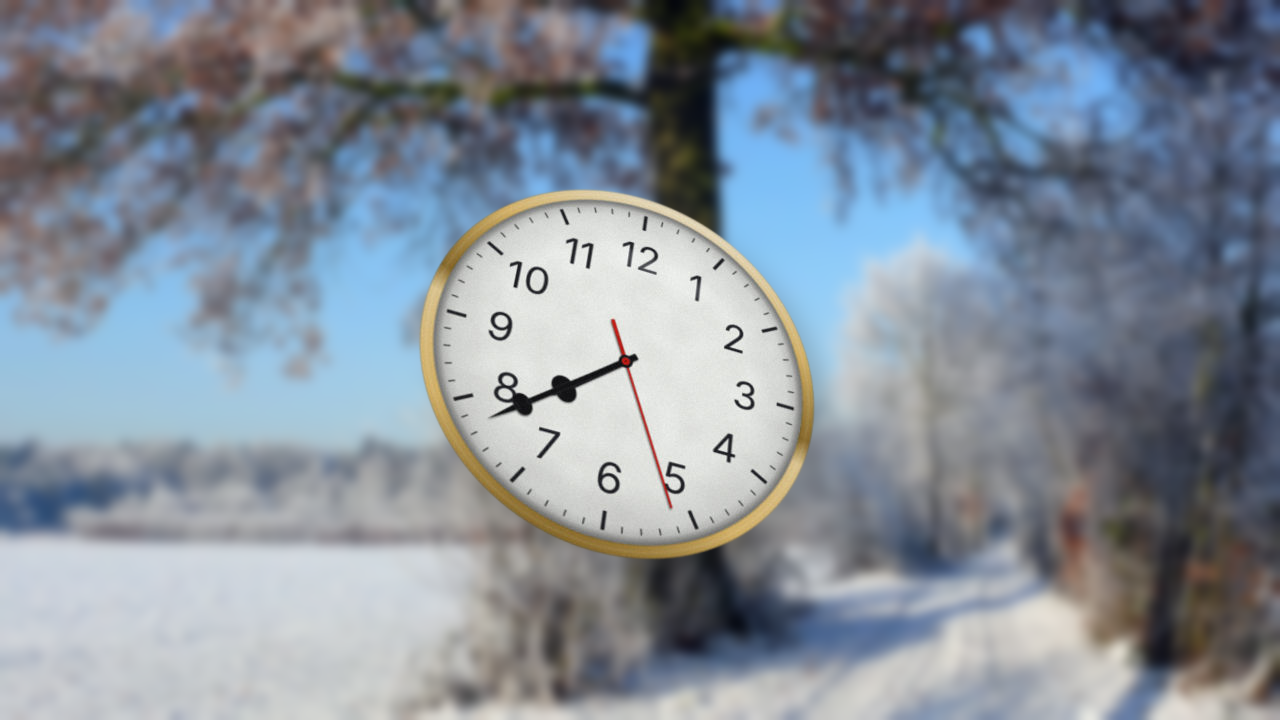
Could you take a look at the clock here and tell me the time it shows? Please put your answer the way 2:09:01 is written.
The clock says 7:38:26
